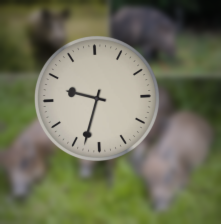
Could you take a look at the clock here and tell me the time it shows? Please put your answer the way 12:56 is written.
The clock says 9:33
